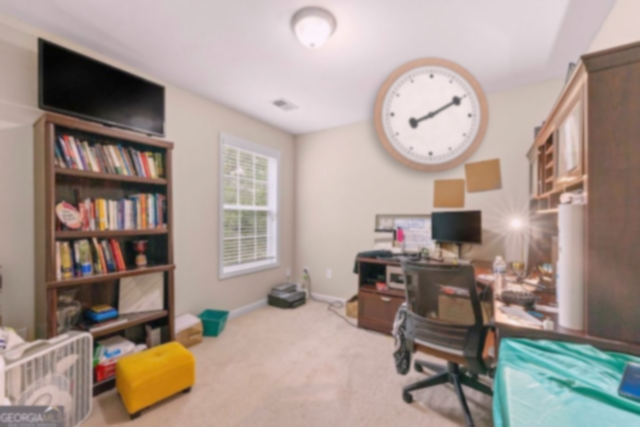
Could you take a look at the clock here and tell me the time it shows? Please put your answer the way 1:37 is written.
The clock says 8:10
